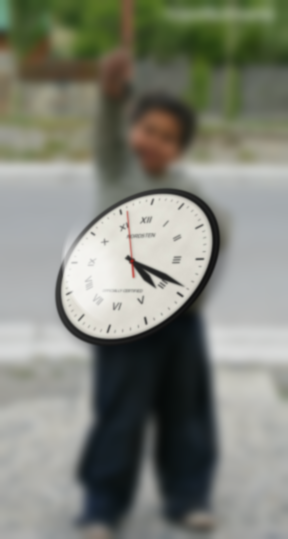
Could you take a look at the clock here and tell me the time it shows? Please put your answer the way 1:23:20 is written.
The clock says 4:18:56
